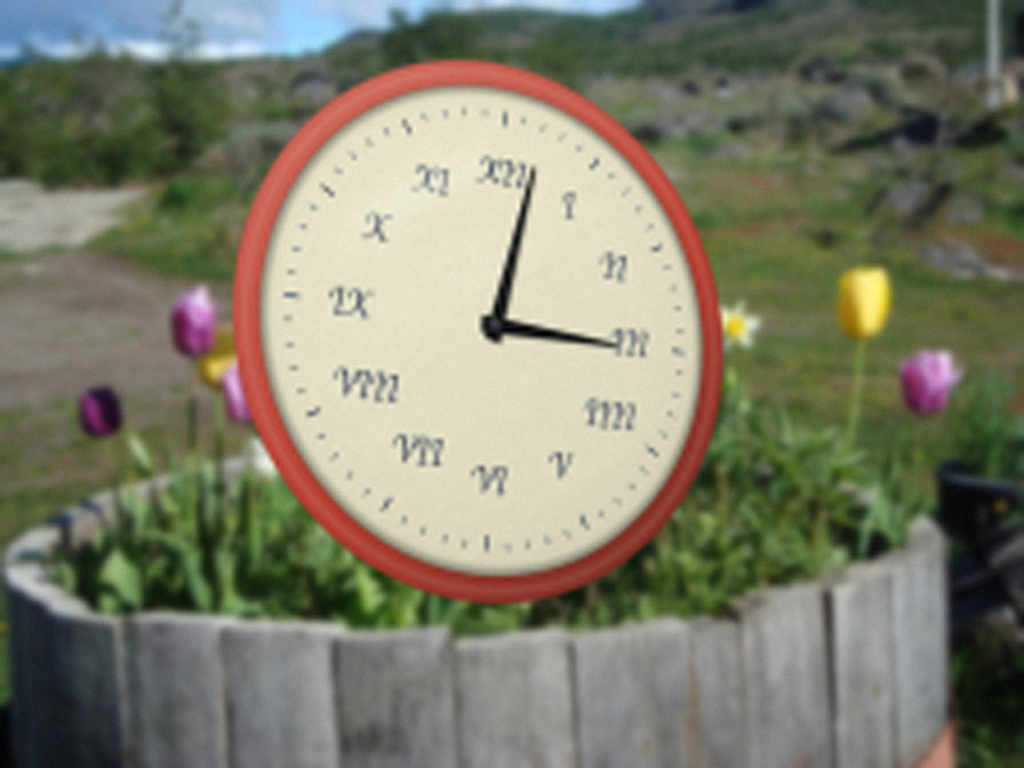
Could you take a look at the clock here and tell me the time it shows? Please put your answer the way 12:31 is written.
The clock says 3:02
